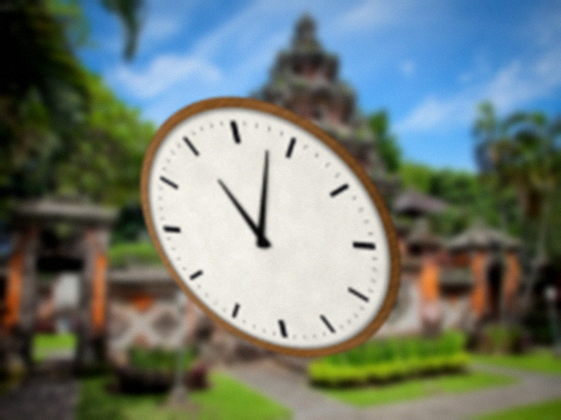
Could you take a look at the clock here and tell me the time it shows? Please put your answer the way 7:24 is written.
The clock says 11:03
